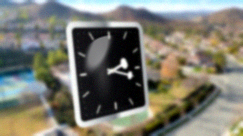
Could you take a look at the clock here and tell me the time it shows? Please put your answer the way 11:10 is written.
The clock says 2:18
